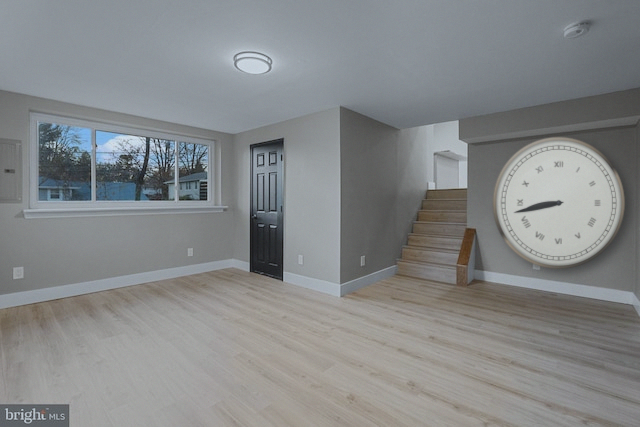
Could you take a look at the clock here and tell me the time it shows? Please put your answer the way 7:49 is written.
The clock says 8:43
